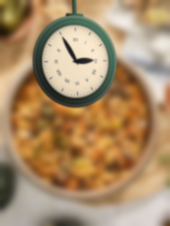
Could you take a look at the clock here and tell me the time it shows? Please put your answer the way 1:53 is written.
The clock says 2:55
